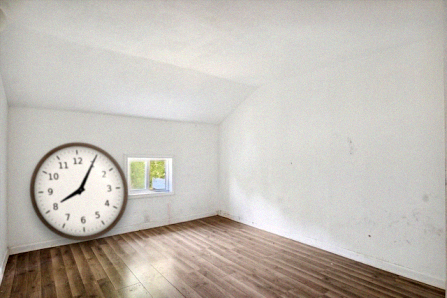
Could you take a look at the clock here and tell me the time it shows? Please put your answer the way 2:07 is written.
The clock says 8:05
